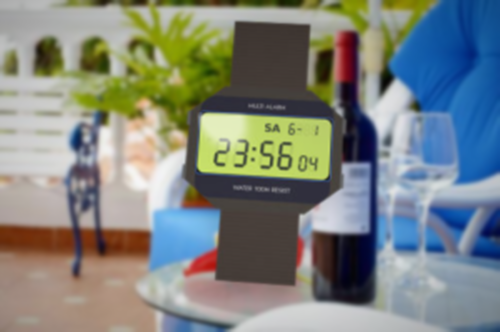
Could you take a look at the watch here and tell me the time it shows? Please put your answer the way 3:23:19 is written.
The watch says 23:56:04
